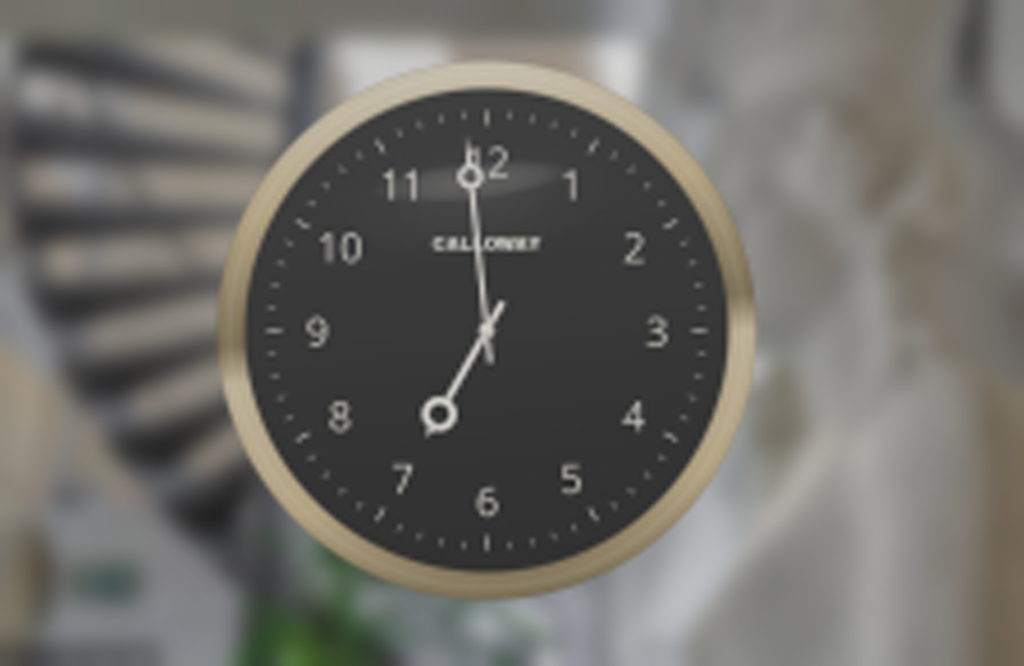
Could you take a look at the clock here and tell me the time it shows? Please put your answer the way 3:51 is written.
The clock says 6:59
